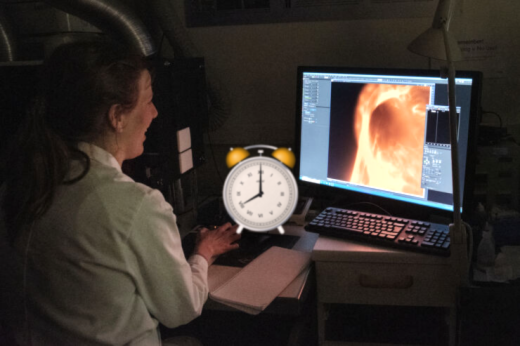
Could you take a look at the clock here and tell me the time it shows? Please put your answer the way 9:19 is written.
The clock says 8:00
